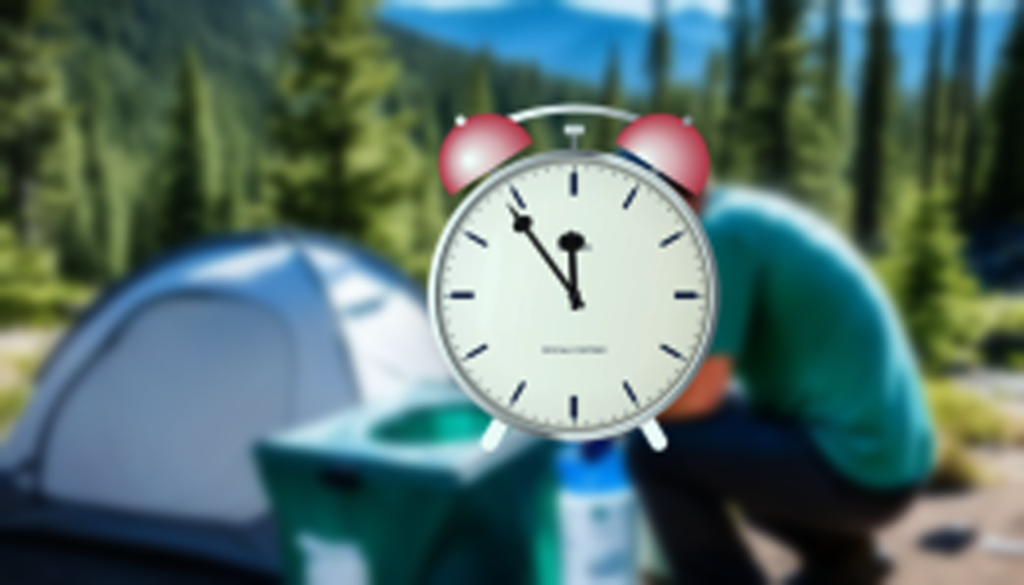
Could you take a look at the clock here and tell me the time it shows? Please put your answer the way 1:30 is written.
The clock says 11:54
